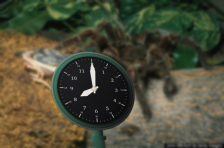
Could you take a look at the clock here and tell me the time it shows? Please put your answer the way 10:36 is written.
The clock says 8:00
